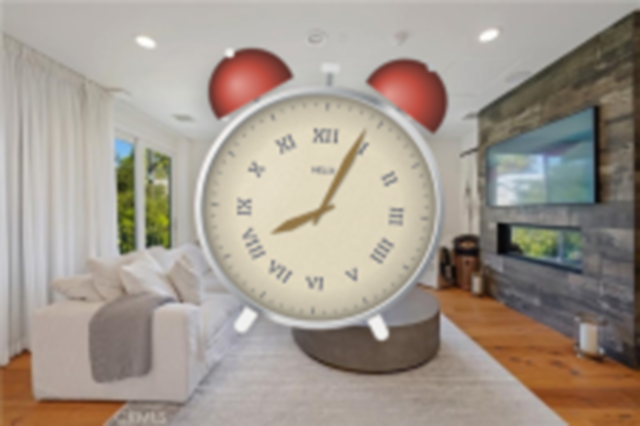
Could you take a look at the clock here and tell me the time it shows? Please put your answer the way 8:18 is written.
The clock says 8:04
